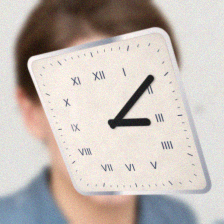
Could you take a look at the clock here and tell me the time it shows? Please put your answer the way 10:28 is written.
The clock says 3:09
